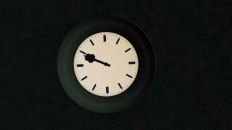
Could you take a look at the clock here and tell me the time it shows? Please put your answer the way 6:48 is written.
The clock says 9:49
